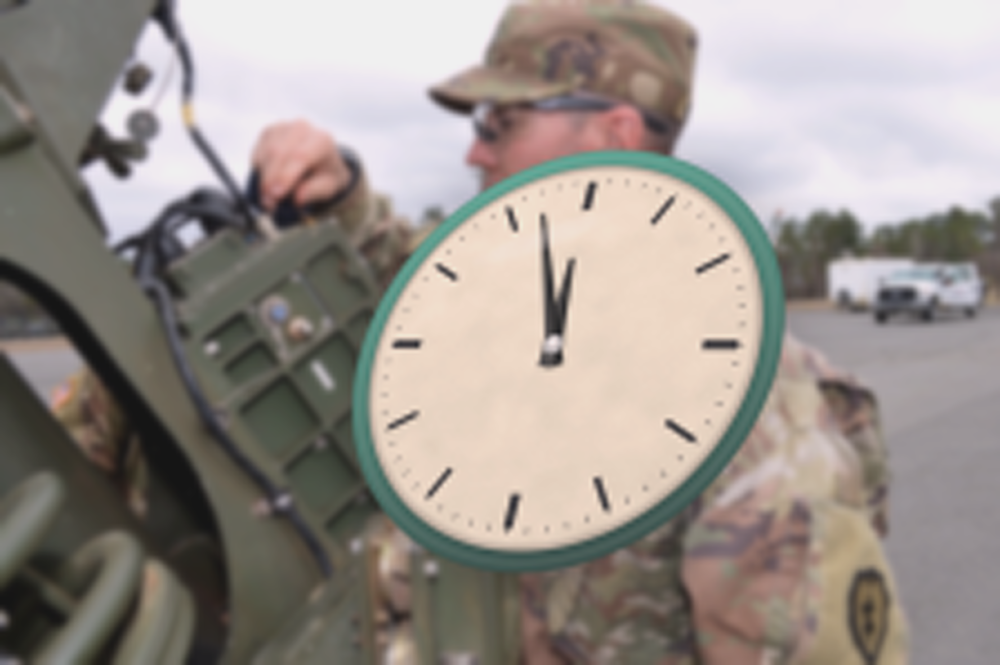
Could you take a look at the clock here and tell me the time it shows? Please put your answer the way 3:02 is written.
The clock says 11:57
